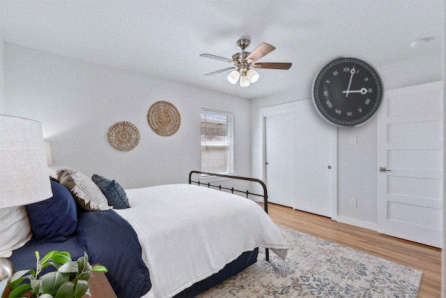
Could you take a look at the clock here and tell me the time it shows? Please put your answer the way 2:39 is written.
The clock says 3:03
